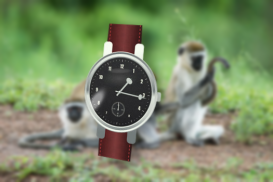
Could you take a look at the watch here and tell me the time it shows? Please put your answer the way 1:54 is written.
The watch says 1:16
